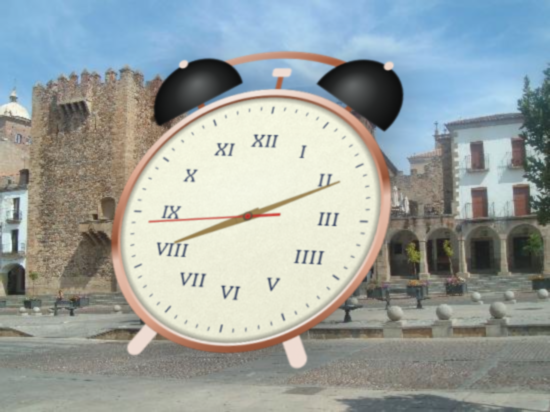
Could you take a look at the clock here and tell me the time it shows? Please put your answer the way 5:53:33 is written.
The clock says 8:10:44
